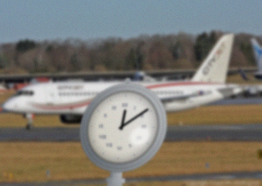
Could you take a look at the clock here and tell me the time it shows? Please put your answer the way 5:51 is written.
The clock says 12:09
